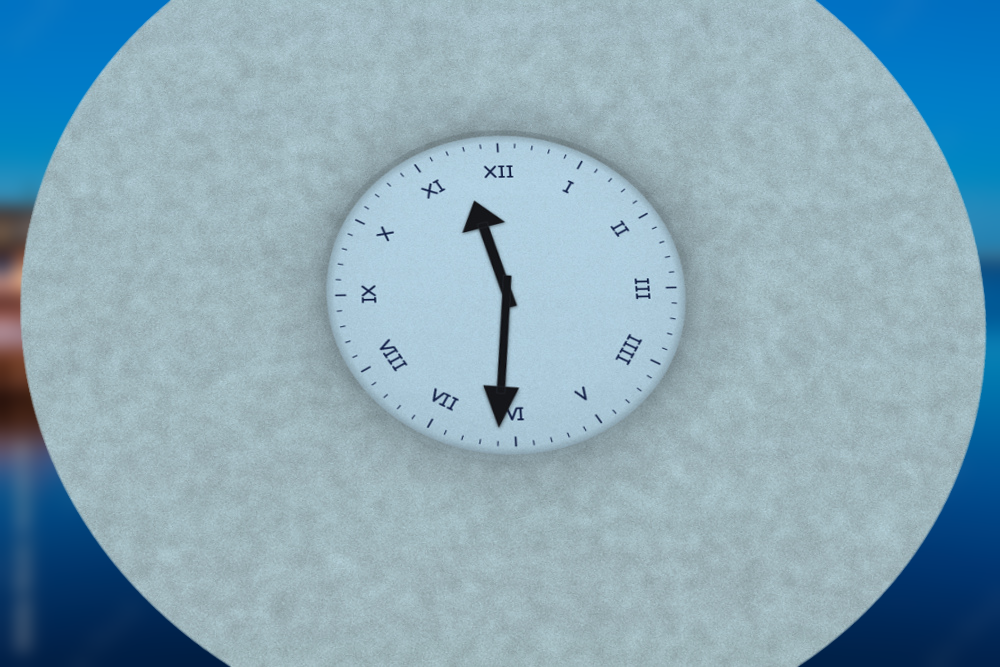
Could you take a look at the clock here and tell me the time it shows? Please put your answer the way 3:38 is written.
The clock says 11:31
